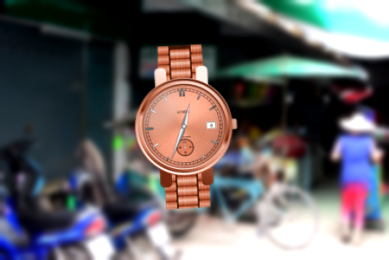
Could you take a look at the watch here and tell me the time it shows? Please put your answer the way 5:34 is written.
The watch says 12:34
